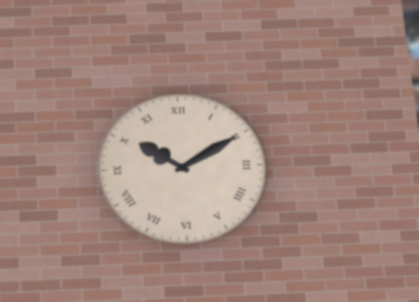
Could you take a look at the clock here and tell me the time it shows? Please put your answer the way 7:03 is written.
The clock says 10:10
